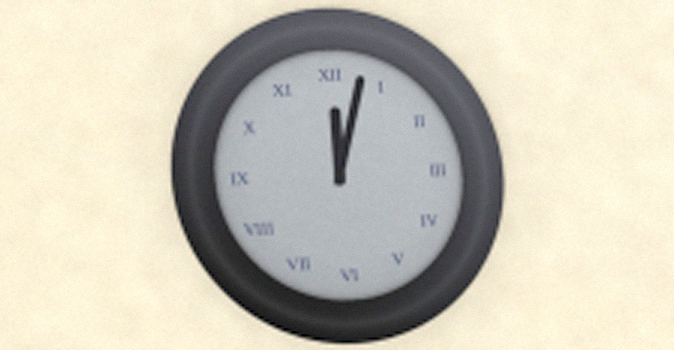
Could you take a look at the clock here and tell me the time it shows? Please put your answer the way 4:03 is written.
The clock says 12:03
